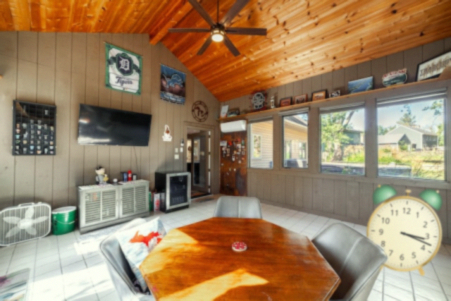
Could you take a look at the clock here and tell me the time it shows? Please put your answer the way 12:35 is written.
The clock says 3:18
